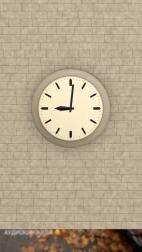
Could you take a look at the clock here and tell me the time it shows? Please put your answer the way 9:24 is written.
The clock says 9:01
